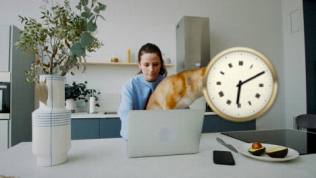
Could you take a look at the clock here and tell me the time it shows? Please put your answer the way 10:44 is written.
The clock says 6:10
